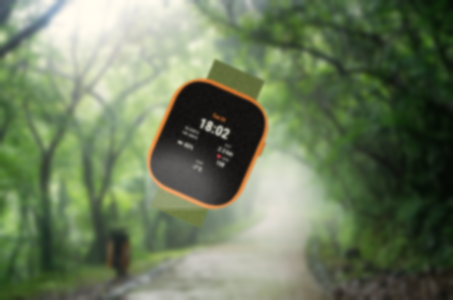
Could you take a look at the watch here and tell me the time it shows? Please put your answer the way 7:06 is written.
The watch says 18:02
